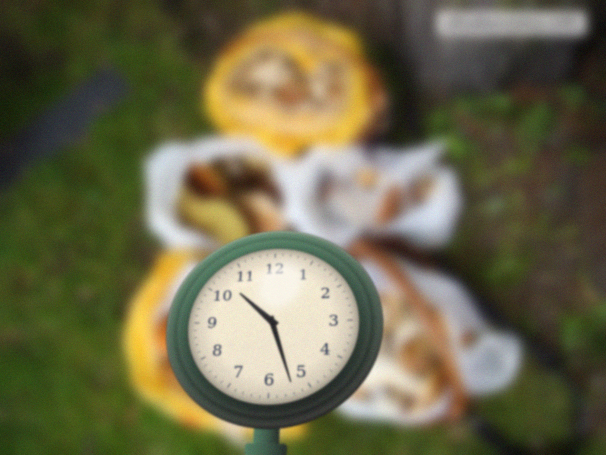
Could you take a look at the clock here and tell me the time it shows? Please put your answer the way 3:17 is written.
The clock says 10:27
